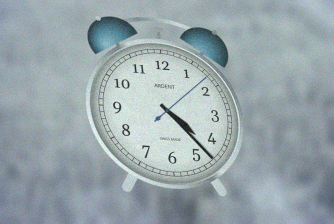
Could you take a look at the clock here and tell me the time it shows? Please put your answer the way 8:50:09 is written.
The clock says 4:23:08
